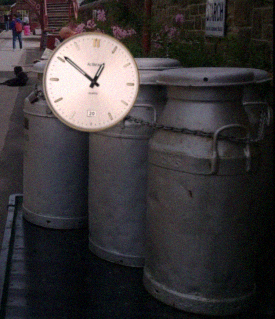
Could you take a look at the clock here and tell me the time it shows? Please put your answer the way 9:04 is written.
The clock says 12:51
